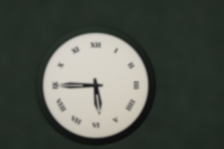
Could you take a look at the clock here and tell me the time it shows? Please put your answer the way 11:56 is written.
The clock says 5:45
